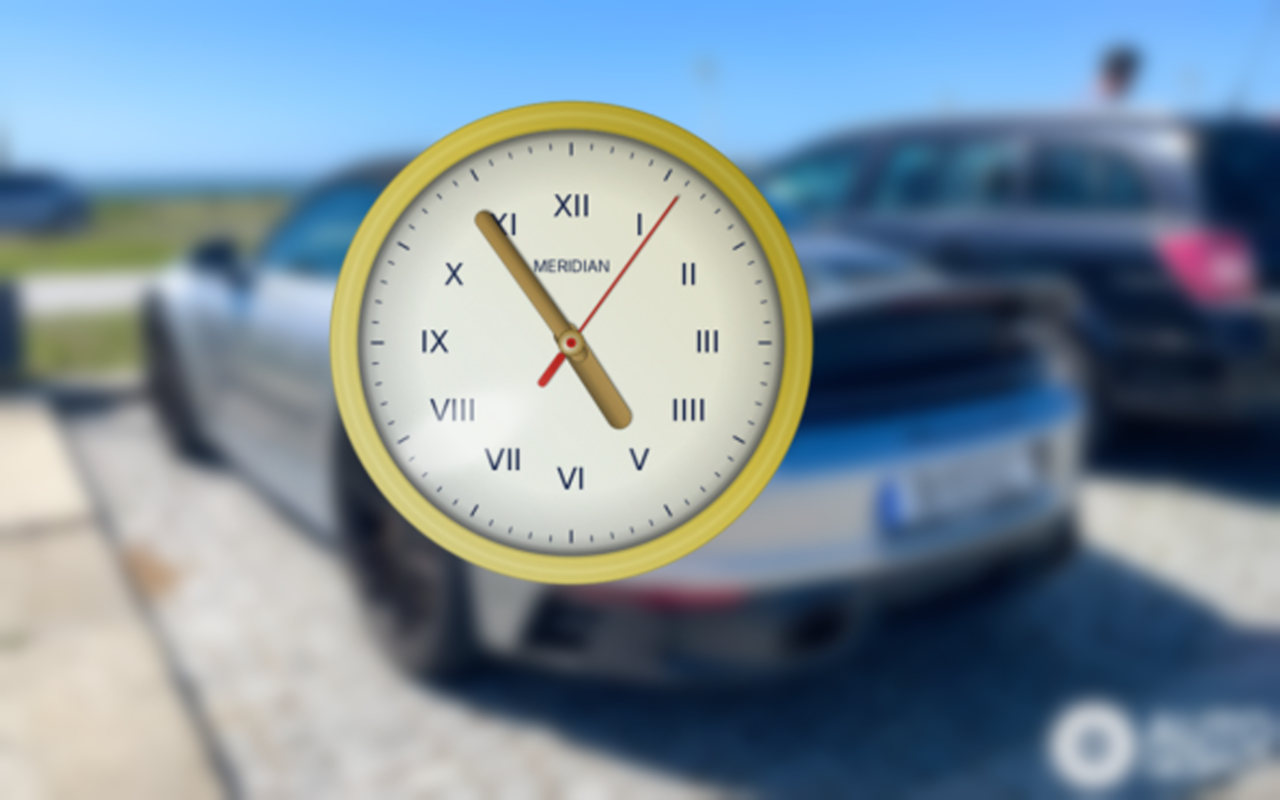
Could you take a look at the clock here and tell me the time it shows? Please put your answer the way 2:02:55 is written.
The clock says 4:54:06
